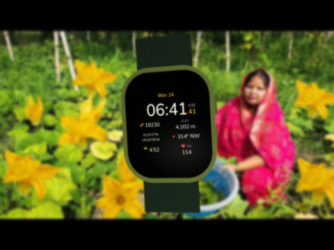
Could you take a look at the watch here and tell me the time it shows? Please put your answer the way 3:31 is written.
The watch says 6:41
